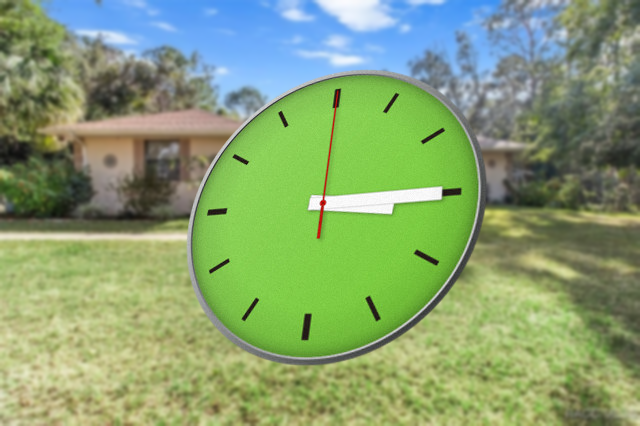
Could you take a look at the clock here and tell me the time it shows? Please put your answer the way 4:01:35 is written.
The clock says 3:15:00
